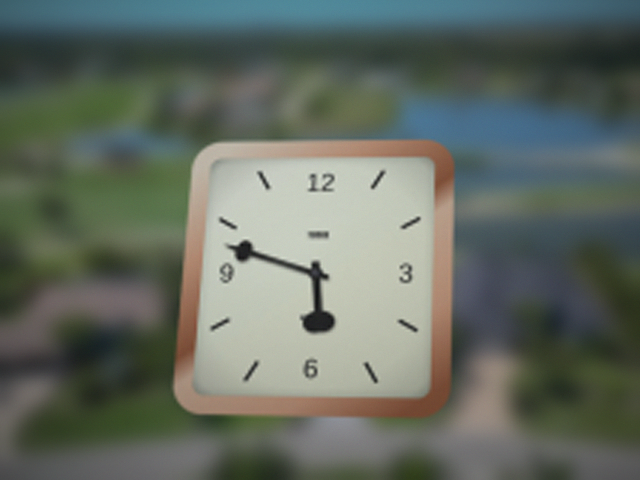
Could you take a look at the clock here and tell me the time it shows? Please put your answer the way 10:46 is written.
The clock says 5:48
